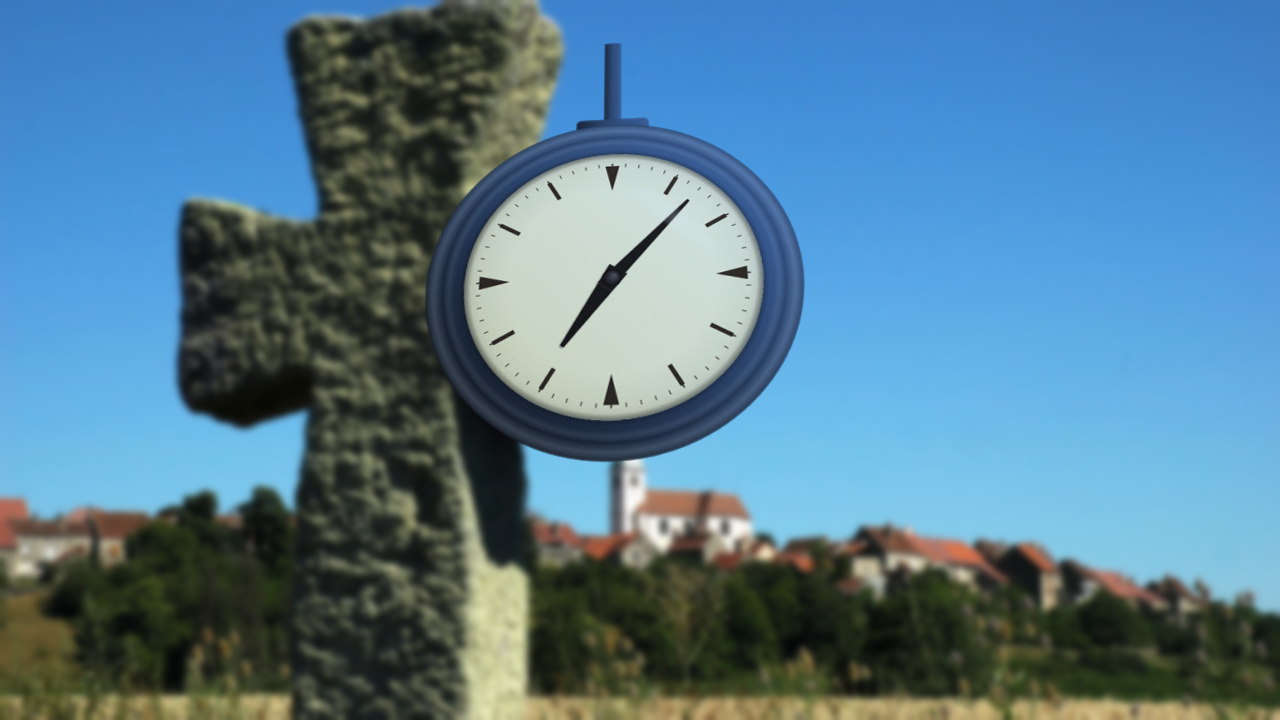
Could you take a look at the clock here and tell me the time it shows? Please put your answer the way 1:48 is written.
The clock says 7:07
